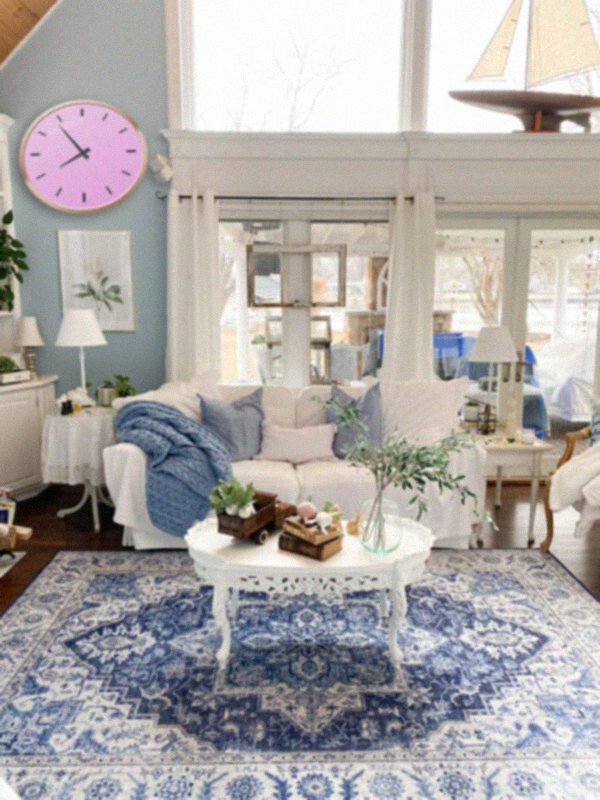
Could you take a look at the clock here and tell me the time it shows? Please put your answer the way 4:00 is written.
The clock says 7:54
